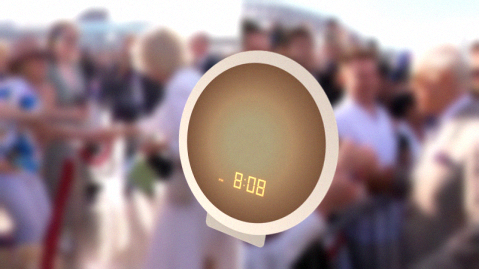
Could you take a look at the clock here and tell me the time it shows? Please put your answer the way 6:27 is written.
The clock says 8:08
